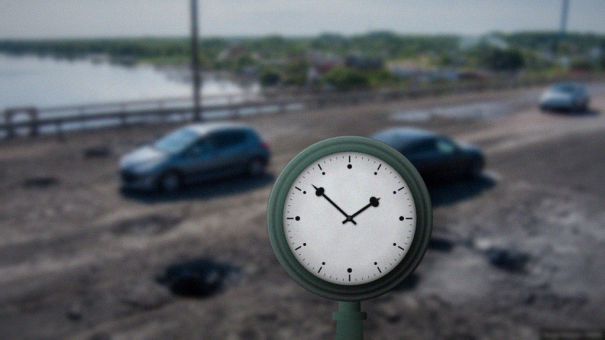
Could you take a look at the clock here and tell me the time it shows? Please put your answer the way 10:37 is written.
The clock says 1:52
